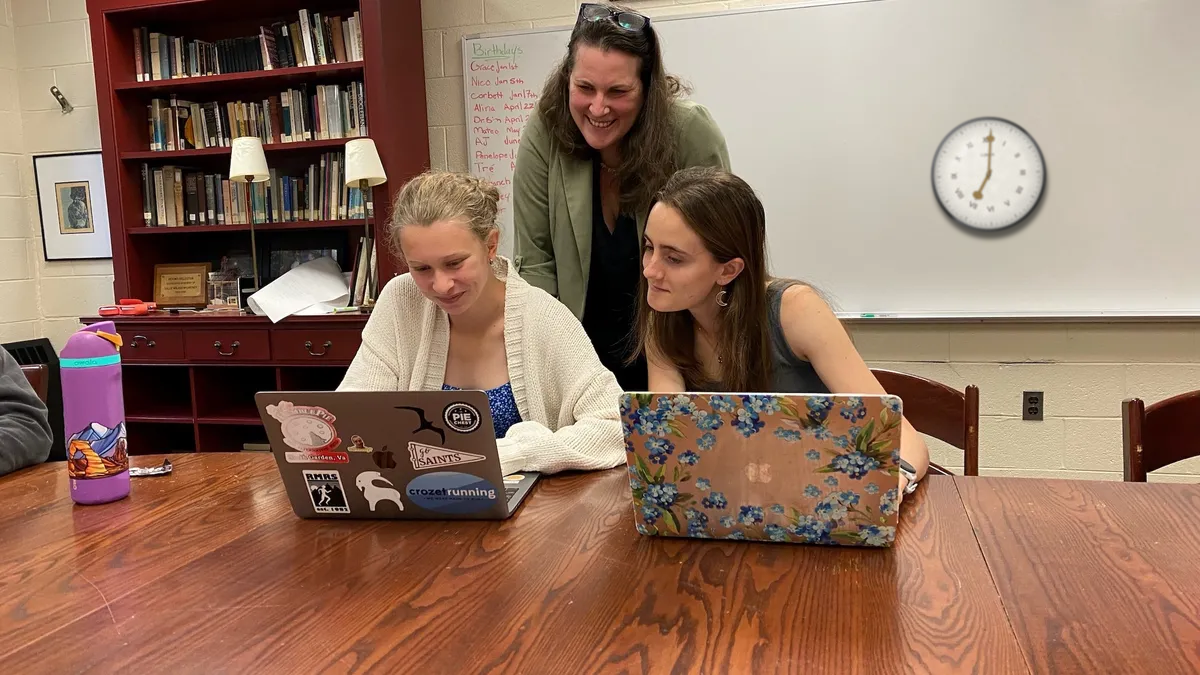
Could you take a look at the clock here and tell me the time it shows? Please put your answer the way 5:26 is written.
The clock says 7:01
